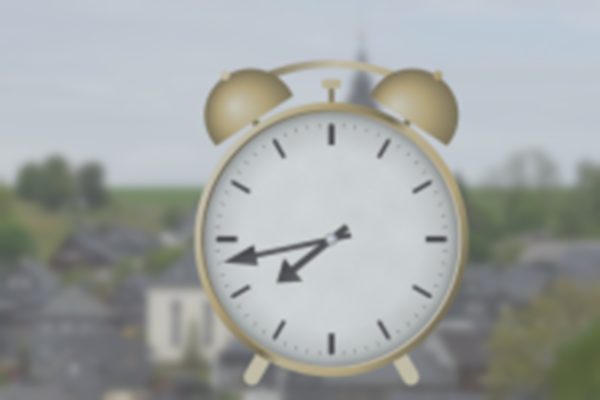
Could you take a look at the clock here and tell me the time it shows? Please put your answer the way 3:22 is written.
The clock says 7:43
